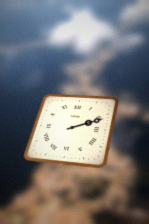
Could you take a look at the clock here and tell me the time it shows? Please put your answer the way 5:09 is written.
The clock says 2:11
